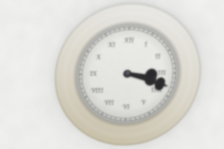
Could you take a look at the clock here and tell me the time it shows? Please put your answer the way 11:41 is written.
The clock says 3:18
